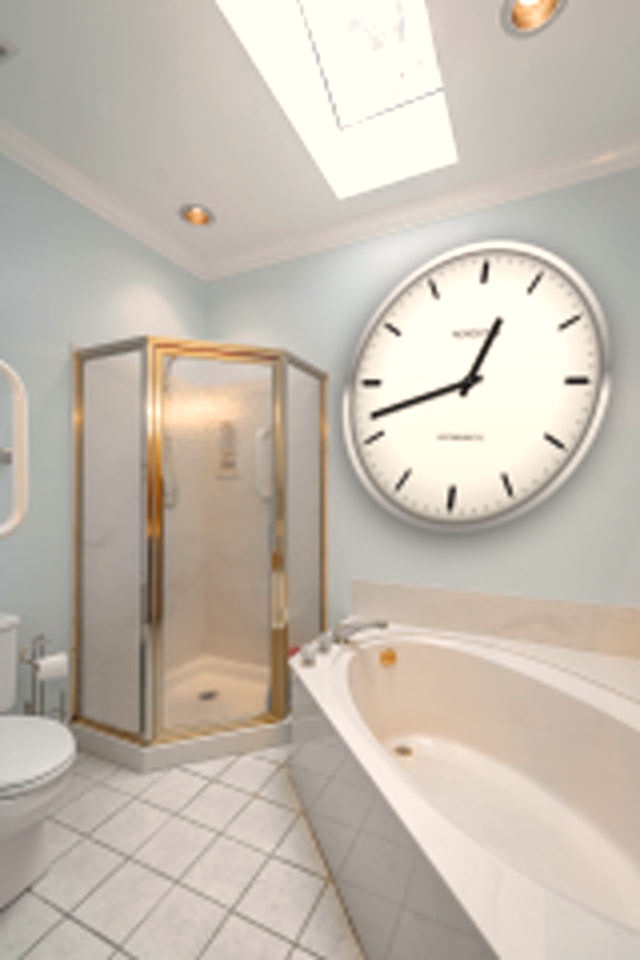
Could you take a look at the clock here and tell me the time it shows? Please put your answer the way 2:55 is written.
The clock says 12:42
